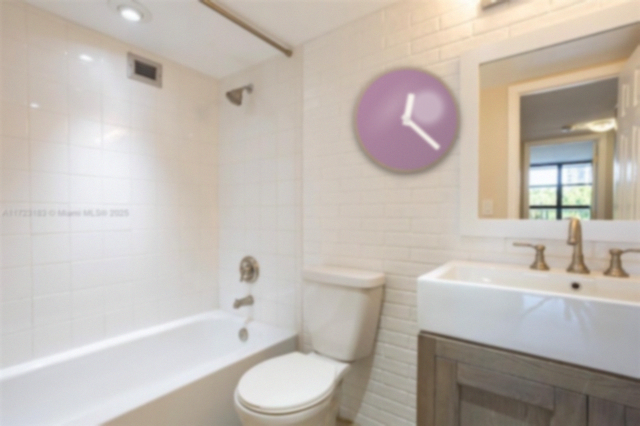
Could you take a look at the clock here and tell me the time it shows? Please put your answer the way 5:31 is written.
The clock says 12:22
